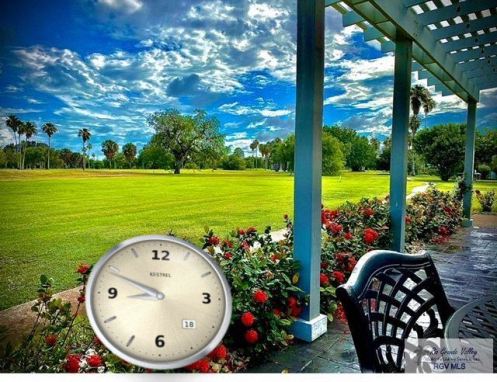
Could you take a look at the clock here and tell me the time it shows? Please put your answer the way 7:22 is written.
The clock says 8:49
